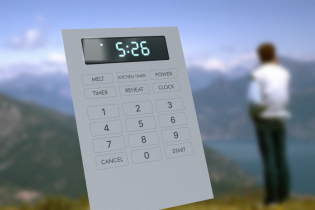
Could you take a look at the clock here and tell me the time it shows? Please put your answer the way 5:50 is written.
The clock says 5:26
